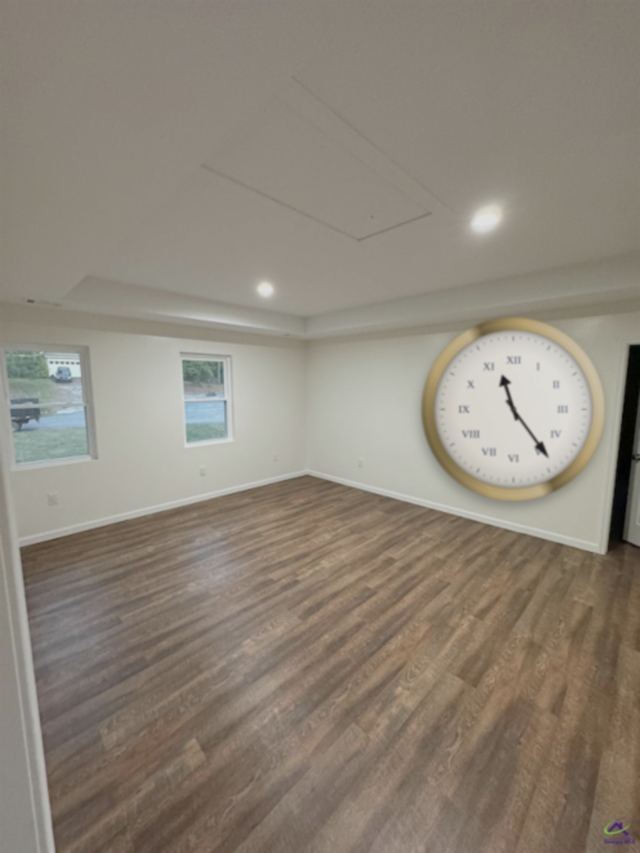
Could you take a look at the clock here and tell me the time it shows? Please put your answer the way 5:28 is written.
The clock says 11:24
